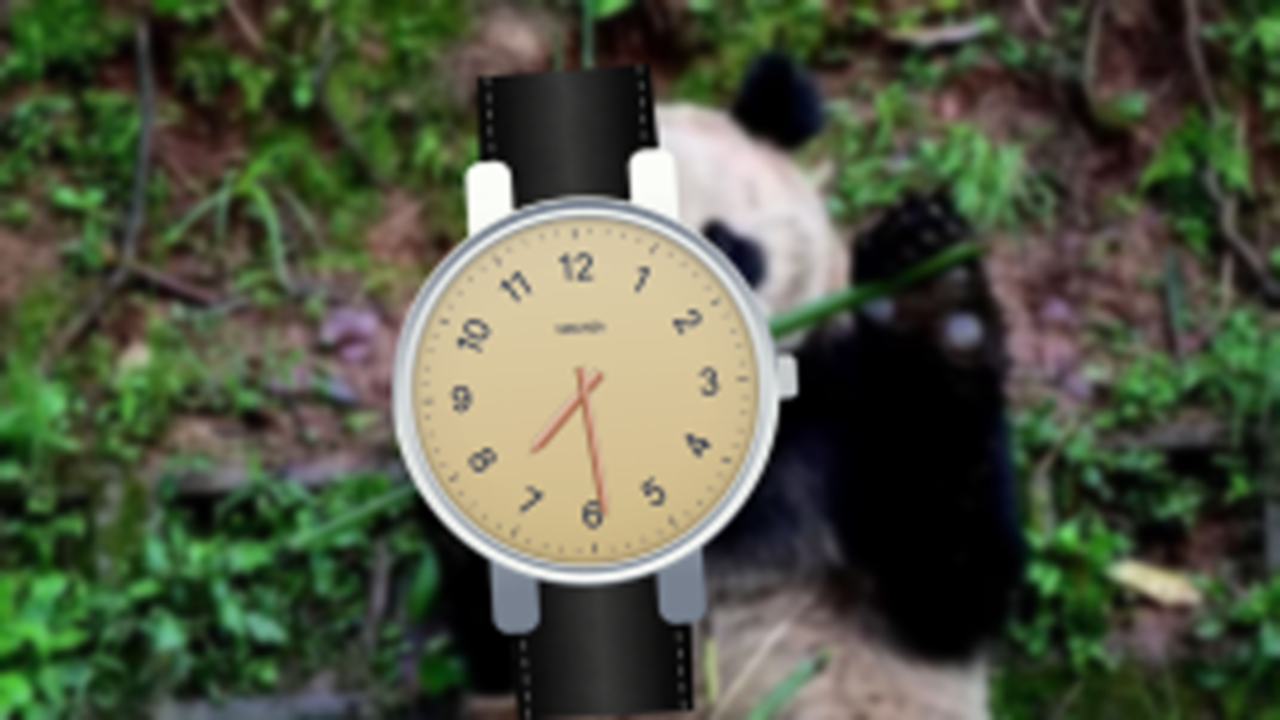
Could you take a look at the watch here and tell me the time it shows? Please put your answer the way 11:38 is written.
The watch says 7:29
